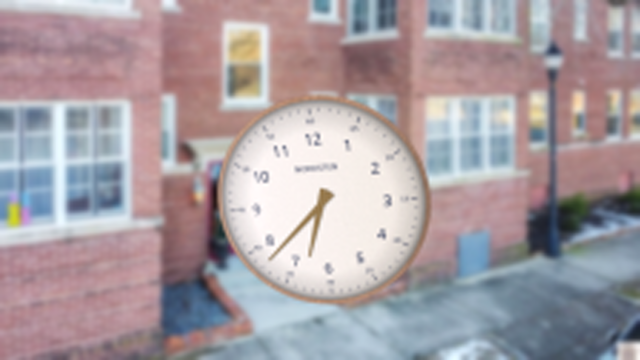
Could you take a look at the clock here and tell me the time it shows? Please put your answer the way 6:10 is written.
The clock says 6:38
